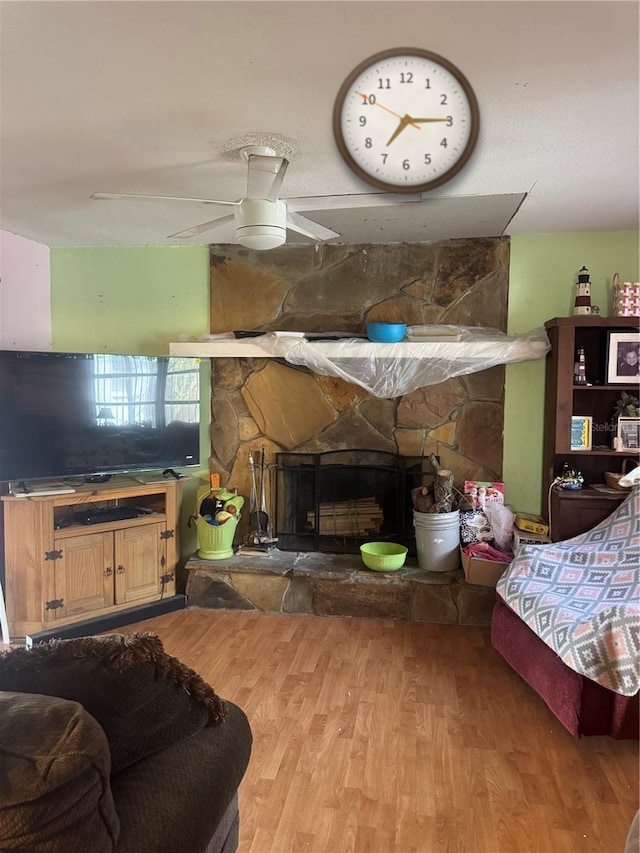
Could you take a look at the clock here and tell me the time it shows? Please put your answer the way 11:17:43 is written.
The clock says 7:14:50
